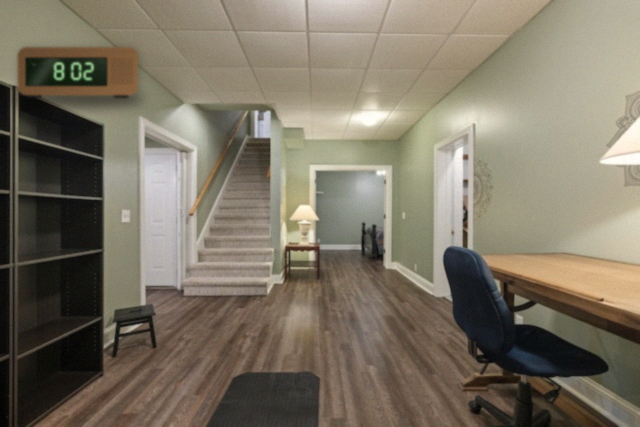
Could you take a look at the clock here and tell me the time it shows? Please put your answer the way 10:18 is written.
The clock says 8:02
